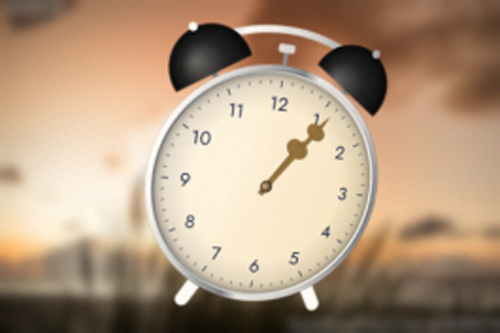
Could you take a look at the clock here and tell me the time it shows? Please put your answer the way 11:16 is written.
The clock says 1:06
